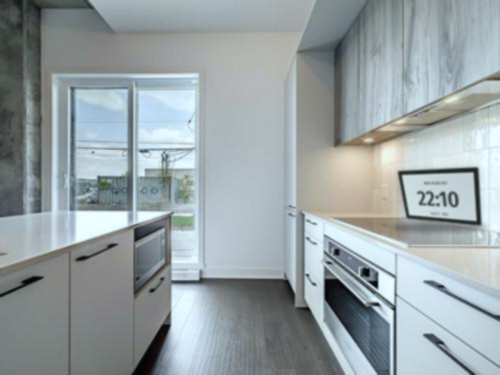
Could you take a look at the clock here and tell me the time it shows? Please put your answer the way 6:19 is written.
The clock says 22:10
